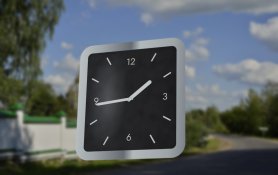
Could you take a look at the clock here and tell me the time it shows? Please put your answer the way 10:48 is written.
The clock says 1:44
